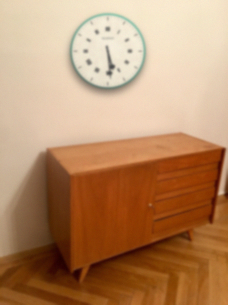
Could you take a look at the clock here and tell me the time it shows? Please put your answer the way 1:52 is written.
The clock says 5:29
